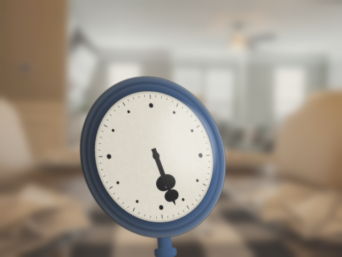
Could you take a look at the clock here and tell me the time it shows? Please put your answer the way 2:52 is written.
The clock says 5:27
